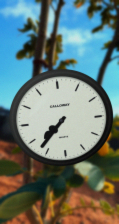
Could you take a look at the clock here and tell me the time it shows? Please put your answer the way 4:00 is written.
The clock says 7:37
